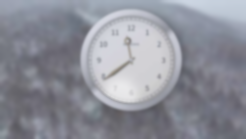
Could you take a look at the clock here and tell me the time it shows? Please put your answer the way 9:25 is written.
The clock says 11:39
